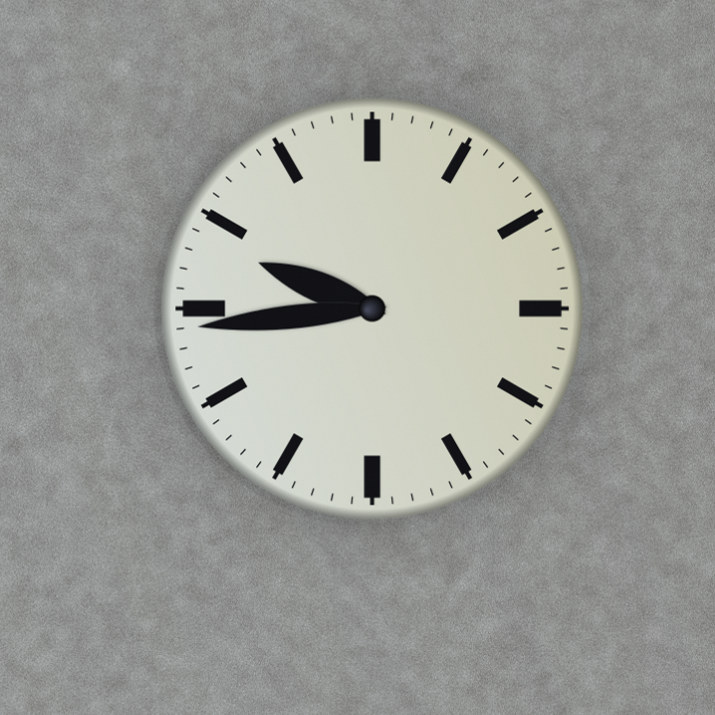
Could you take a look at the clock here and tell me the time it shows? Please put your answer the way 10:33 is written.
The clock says 9:44
